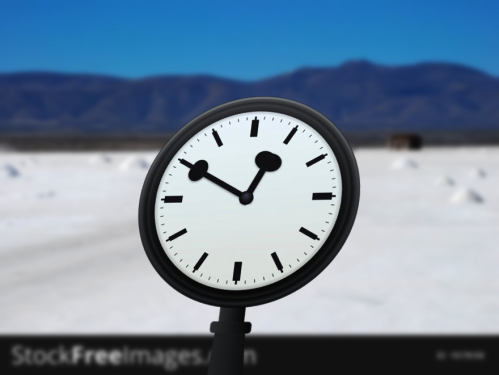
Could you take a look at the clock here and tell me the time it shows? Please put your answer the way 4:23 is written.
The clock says 12:50
